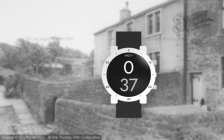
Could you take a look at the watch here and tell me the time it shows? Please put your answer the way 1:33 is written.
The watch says 0:37
